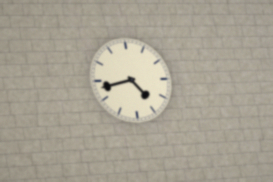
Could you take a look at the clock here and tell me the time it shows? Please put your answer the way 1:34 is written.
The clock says 4:43
